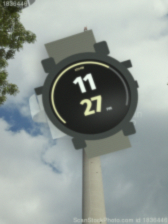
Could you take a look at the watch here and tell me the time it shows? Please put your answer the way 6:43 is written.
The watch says 11:27
